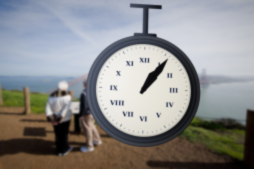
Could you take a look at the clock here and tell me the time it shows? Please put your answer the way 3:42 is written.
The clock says 1:06
